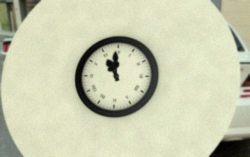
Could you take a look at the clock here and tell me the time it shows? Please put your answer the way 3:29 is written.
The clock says 10:59
